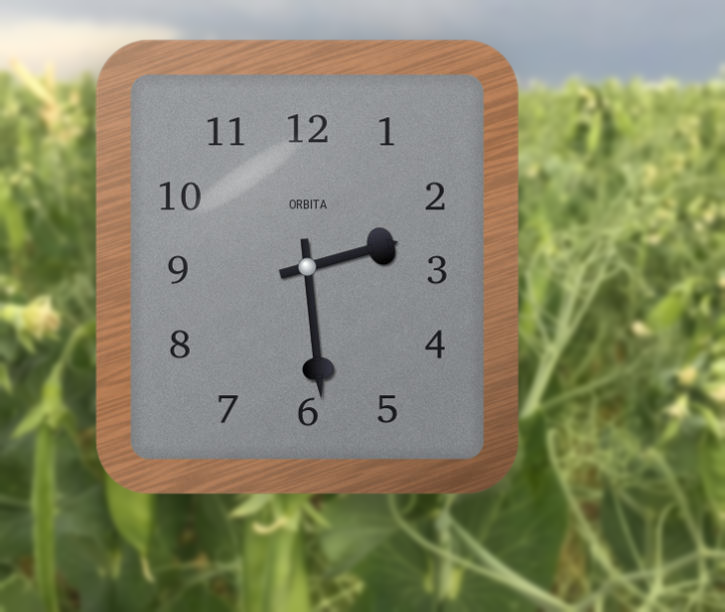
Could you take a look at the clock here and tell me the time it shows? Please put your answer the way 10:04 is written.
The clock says 2:29
